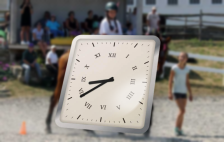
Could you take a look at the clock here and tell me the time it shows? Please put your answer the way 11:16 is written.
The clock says 8:39
